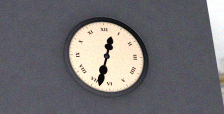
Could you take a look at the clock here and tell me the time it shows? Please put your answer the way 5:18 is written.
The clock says 12:33
